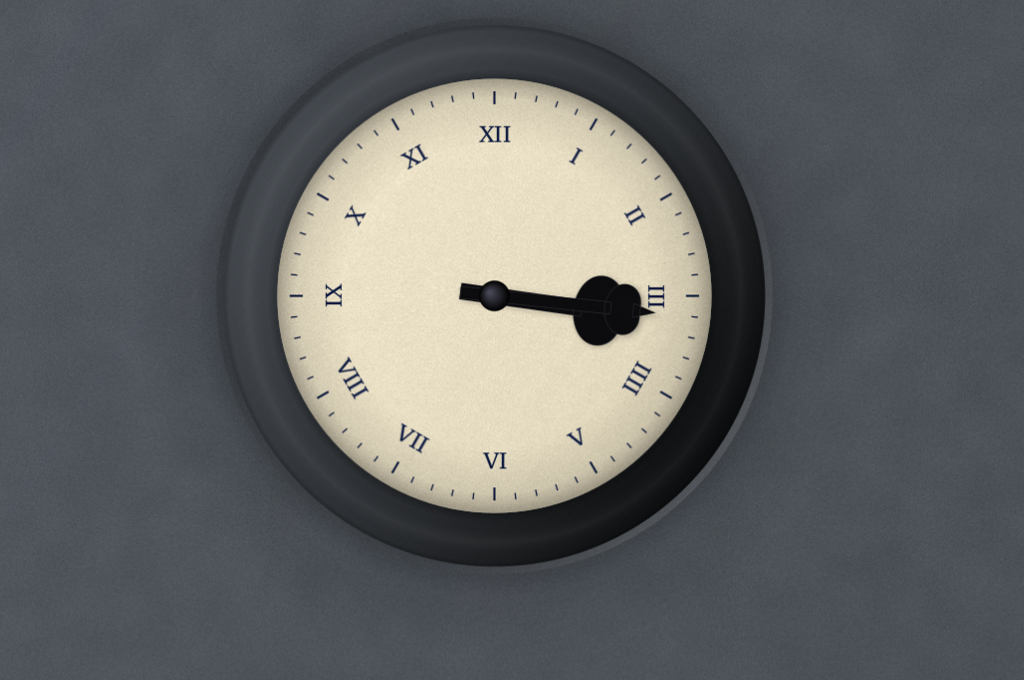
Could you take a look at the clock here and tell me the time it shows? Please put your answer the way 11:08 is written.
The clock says 3:16
